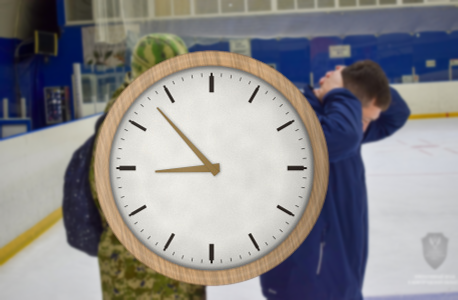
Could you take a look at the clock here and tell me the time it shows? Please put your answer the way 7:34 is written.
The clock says 8:53
